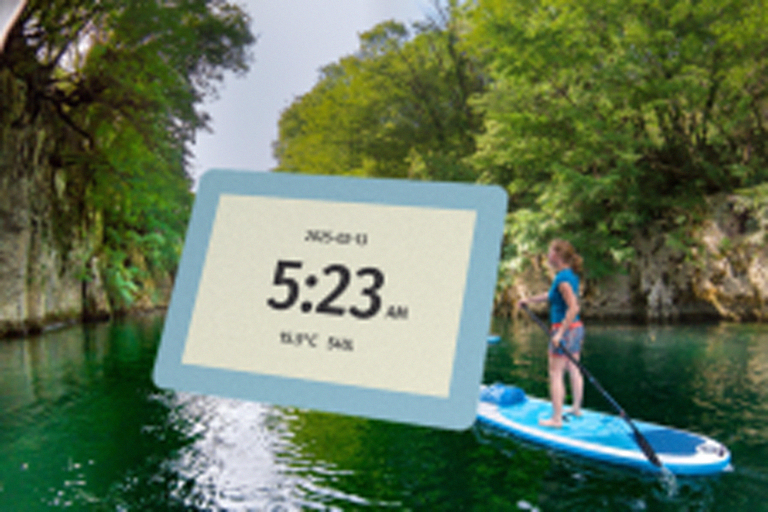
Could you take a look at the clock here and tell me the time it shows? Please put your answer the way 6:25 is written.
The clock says 5:23
